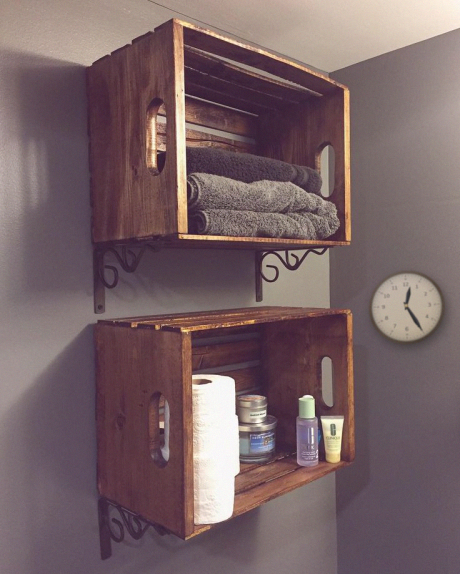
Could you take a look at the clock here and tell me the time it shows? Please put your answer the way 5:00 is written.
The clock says 12:25
